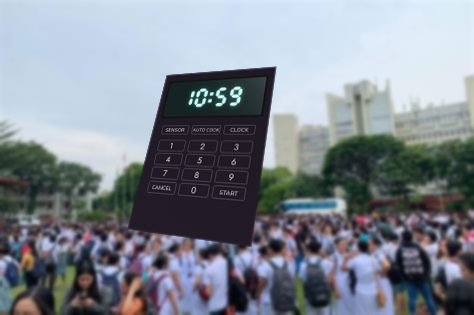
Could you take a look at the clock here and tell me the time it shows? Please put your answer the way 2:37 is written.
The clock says 10:59
